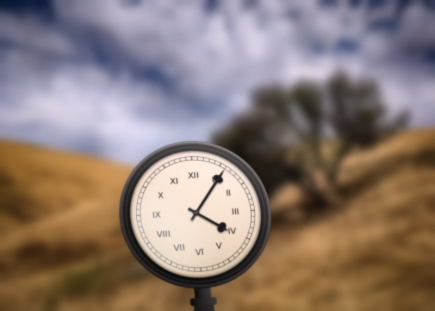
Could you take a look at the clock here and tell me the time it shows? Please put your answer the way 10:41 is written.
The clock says 4:06
